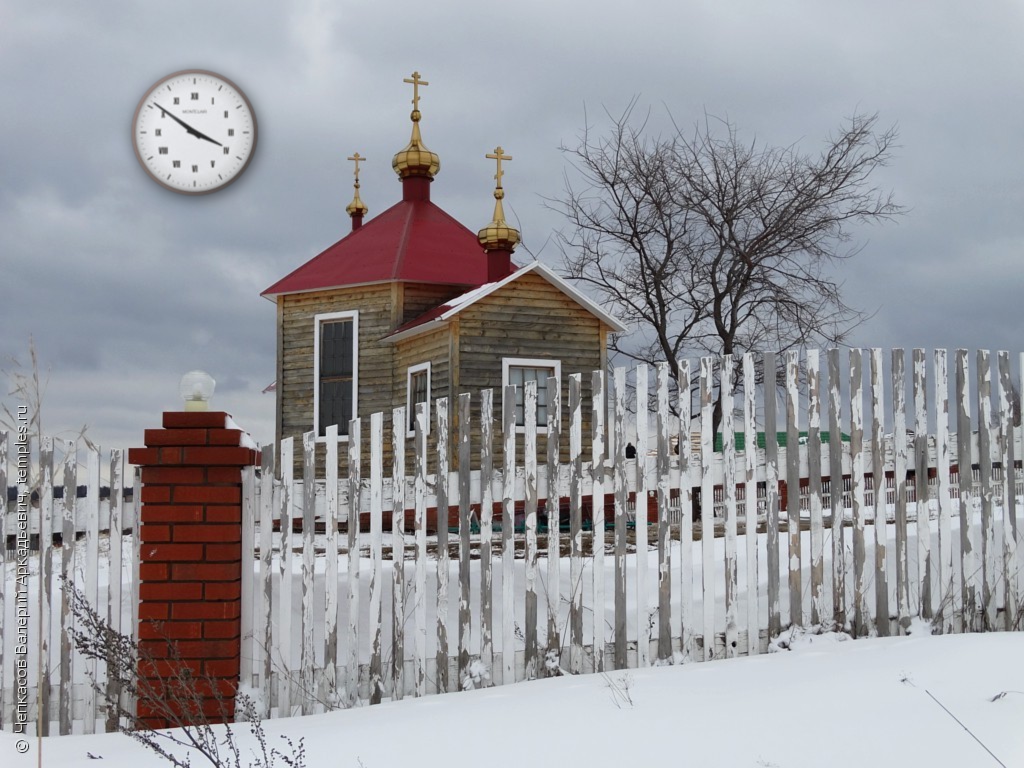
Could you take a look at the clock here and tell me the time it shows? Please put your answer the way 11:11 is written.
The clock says 3:51
